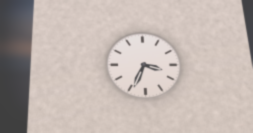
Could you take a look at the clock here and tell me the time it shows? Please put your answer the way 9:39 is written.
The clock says 3:34
